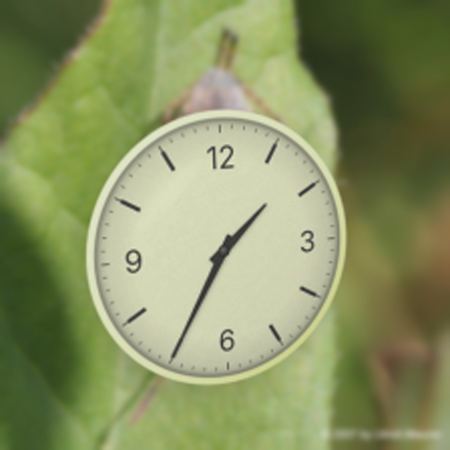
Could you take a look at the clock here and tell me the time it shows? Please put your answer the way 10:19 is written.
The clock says 1:35
